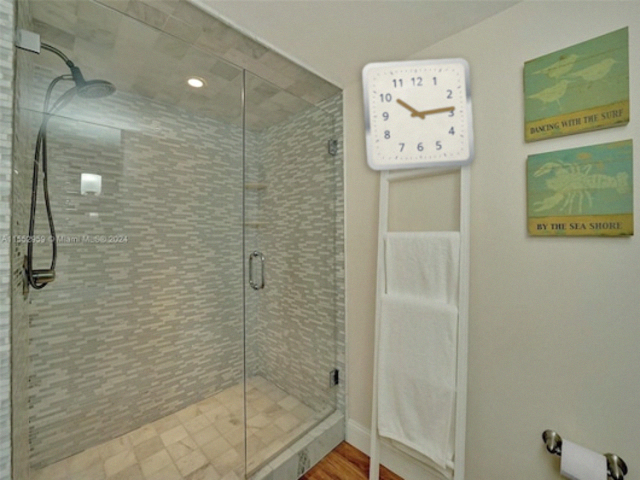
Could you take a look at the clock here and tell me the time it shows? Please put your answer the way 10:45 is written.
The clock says 10:14
